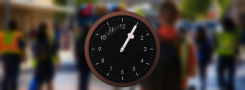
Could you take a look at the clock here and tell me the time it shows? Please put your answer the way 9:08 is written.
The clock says 1:05
